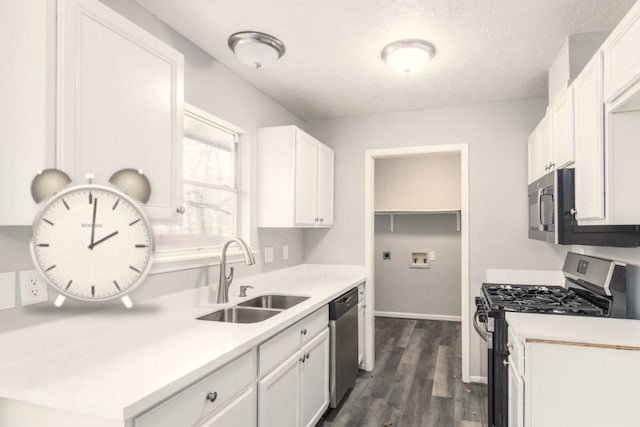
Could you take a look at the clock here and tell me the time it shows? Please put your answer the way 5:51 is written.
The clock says 2:01
